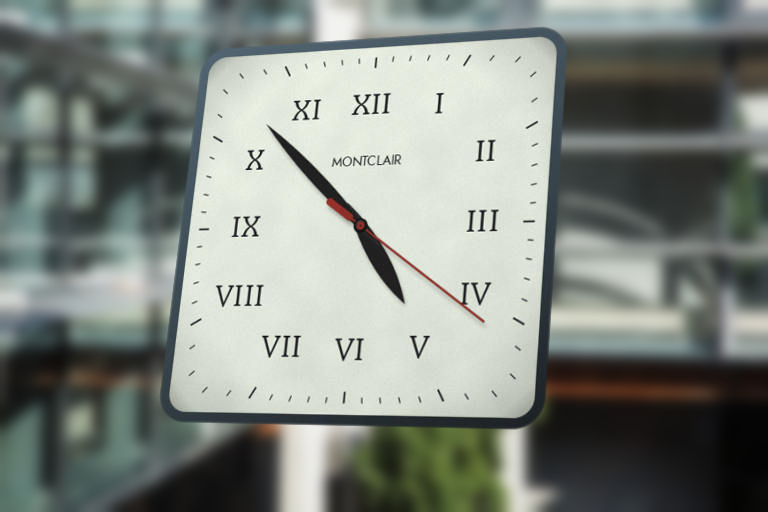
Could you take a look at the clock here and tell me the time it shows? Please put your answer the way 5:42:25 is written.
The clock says 4:52:21
